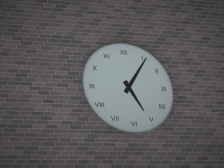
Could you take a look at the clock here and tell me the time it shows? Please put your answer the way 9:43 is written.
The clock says 5:06
